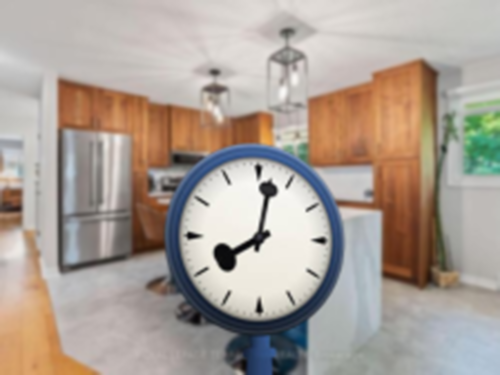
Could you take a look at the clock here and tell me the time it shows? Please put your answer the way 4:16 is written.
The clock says 8:02
